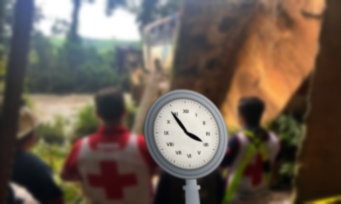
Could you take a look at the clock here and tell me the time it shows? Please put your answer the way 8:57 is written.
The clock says 3:54
